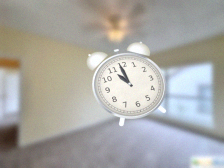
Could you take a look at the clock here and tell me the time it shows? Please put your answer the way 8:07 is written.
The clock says 10:59
